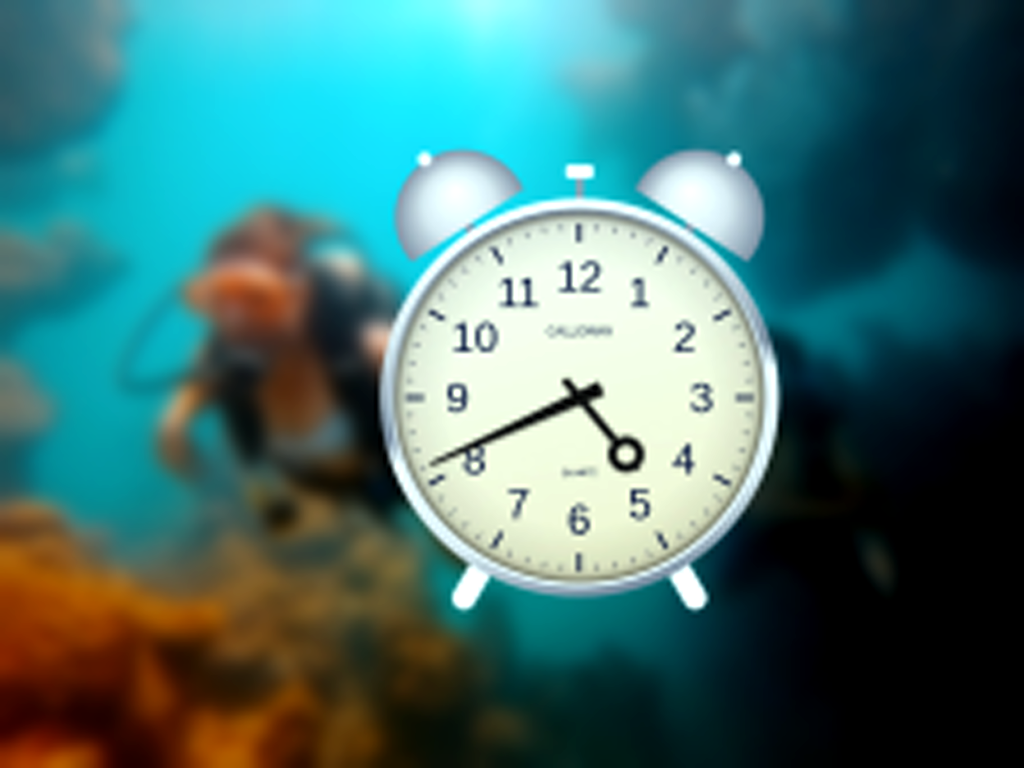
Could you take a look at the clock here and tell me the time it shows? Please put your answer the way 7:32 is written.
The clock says 4:41
